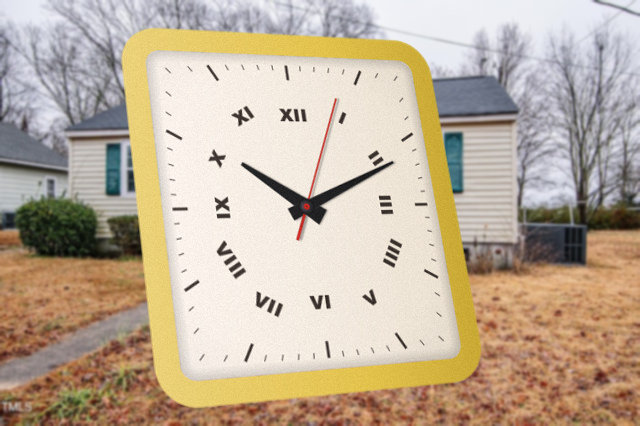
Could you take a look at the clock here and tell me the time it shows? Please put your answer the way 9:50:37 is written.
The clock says 10:11:04
